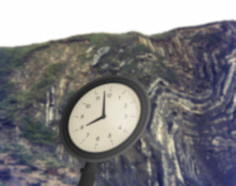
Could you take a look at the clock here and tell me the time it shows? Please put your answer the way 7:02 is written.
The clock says 7:58
